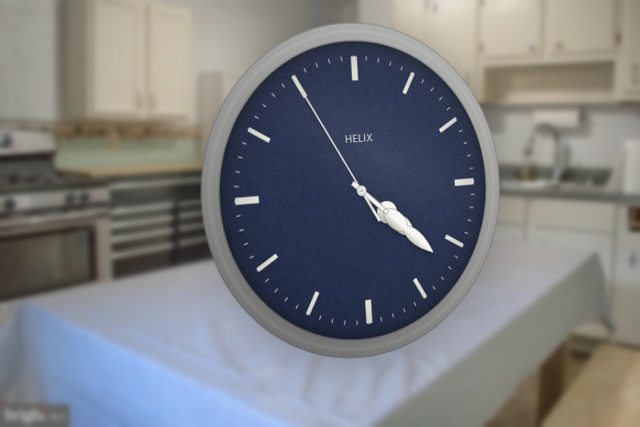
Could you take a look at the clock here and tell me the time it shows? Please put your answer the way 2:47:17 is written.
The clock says 4:21:55
